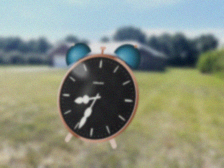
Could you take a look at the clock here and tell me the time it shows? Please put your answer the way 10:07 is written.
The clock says 8:34
